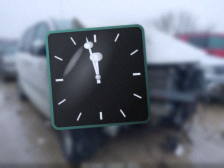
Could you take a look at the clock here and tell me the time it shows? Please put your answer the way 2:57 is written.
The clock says 11:58
